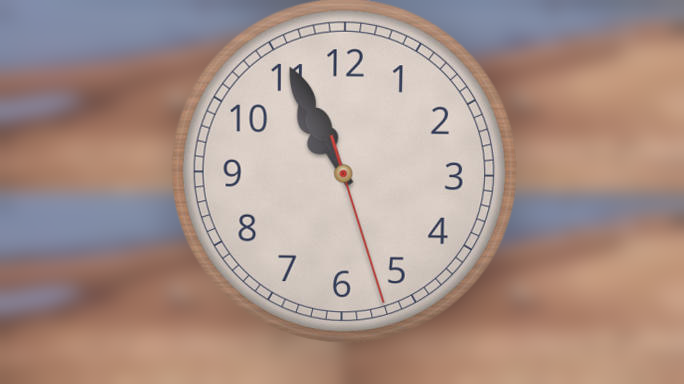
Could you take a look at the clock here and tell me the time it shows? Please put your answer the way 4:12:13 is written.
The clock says 10:55:27
